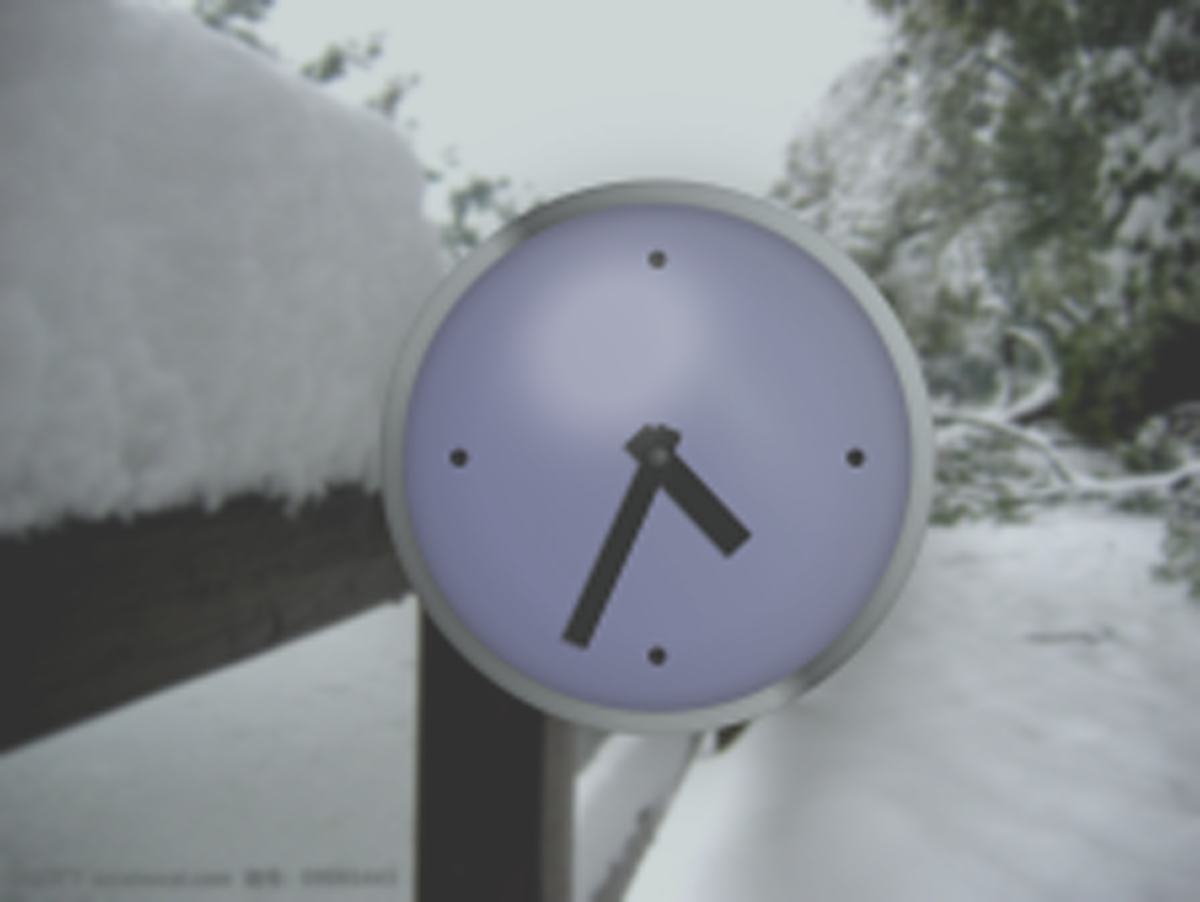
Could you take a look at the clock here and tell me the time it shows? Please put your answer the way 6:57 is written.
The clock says 4:34
